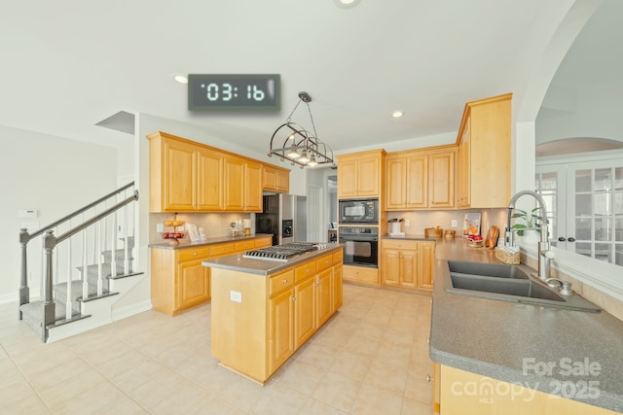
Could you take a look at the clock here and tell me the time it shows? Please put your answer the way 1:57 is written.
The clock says 3:16
